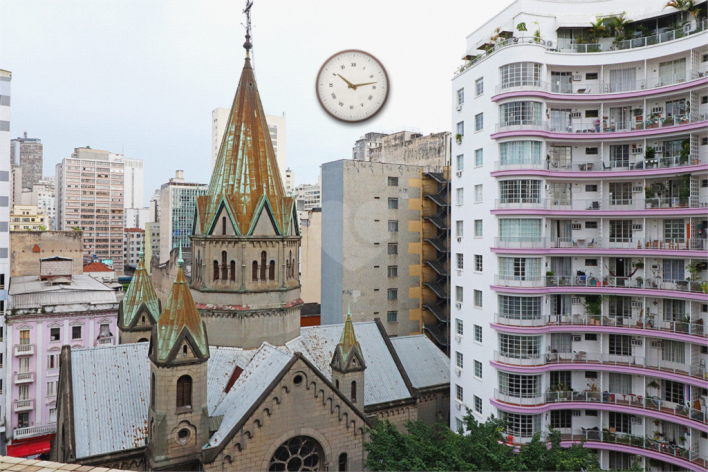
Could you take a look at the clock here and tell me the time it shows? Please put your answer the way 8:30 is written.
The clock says 10:13
